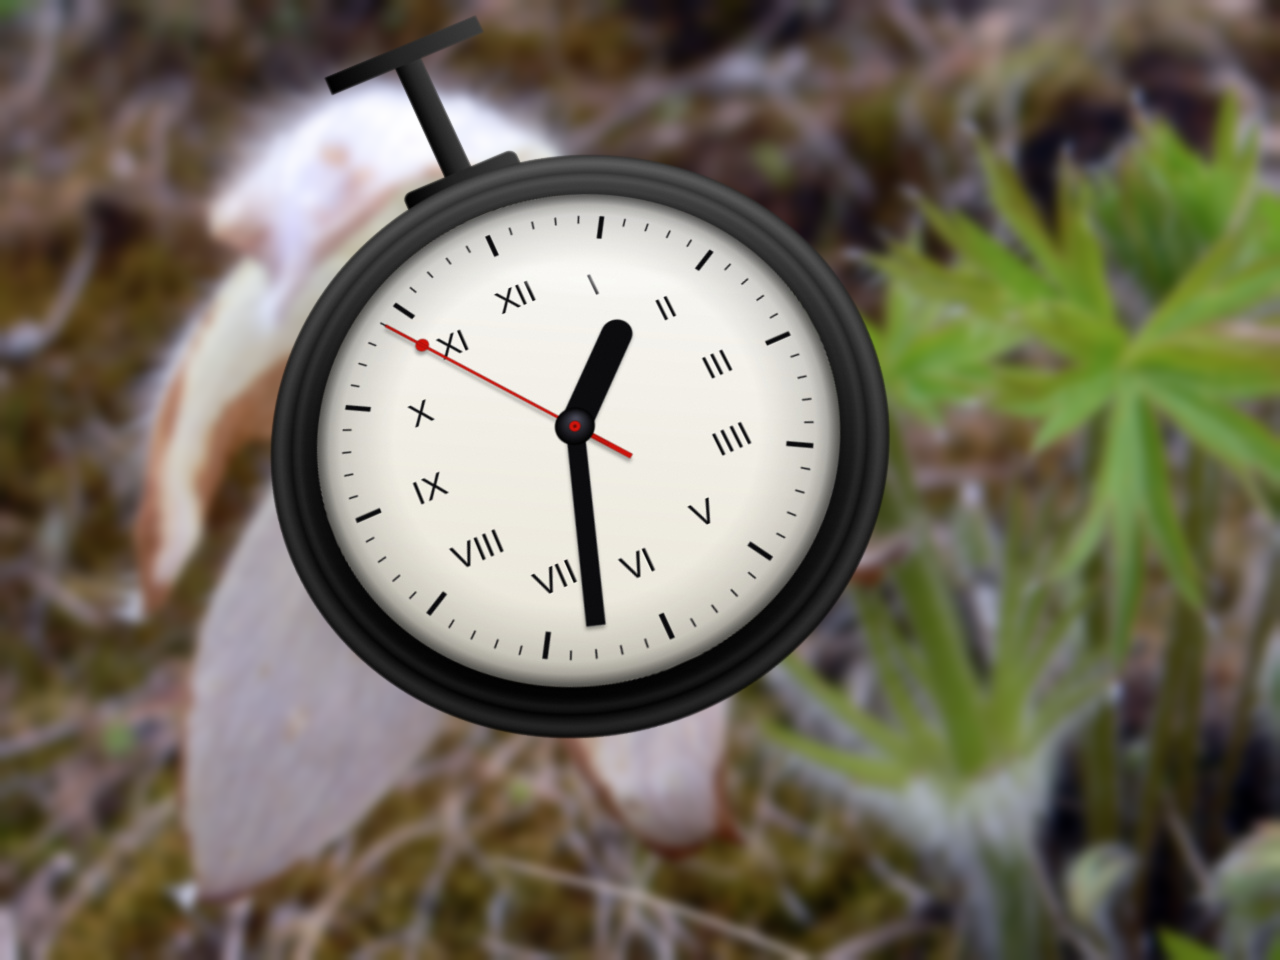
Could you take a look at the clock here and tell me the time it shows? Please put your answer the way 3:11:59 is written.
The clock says 1:32:54
